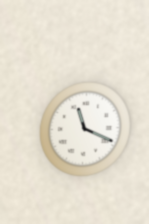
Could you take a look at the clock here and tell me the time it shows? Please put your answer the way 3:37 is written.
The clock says 11:19
